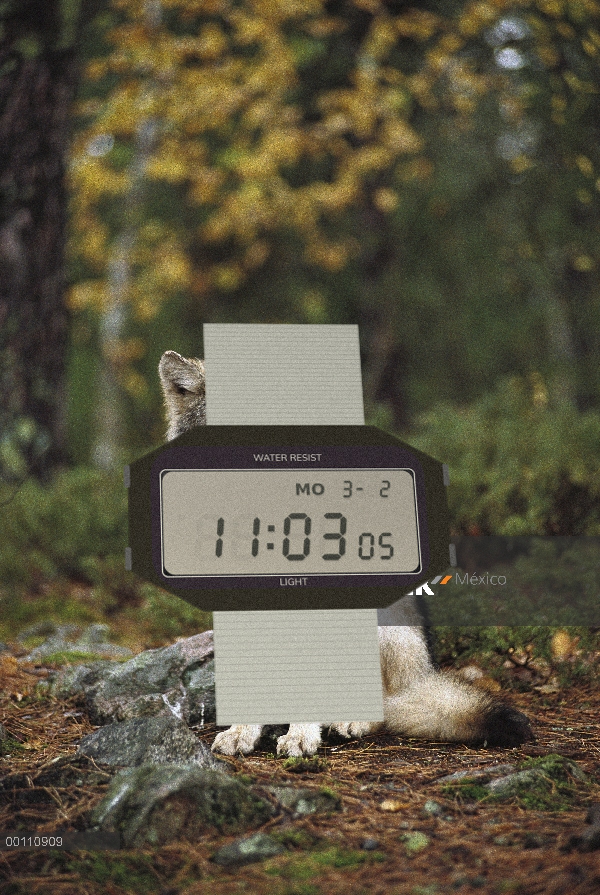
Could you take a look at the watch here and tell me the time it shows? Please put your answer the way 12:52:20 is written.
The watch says 11:03:05
